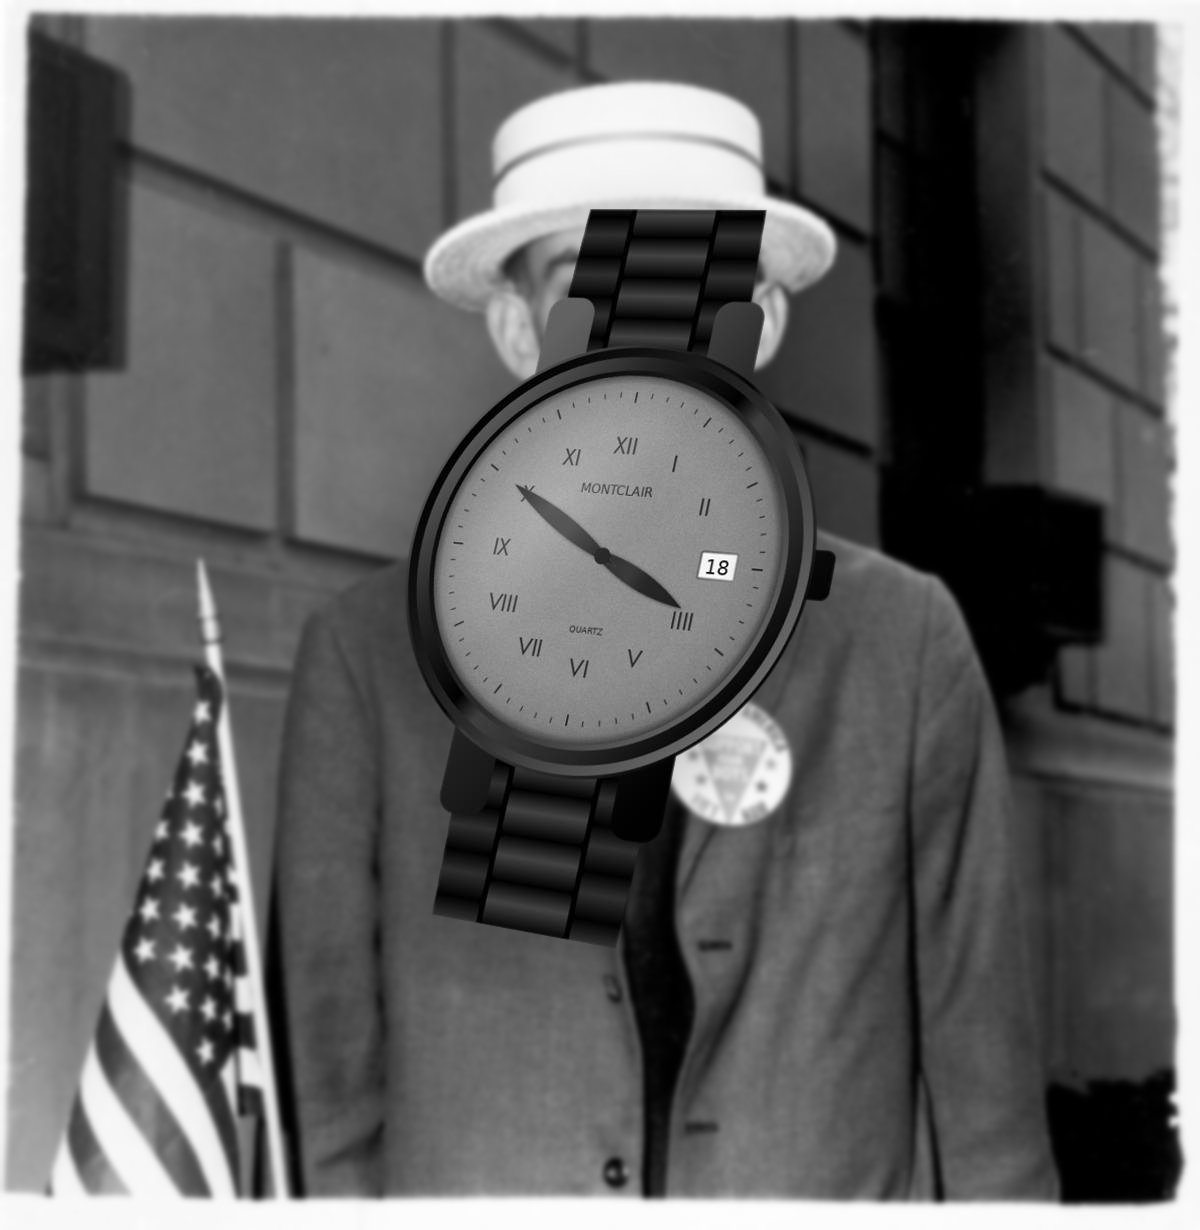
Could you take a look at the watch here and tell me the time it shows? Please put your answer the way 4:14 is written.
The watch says 3:50
